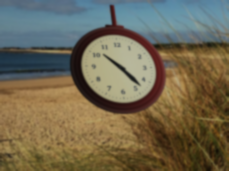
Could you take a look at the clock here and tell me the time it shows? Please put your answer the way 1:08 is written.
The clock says 10:23
